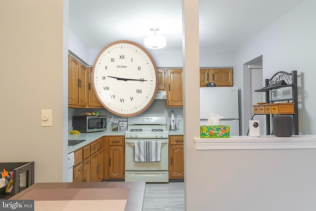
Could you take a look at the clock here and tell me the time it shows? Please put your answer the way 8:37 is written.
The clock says 9:15
